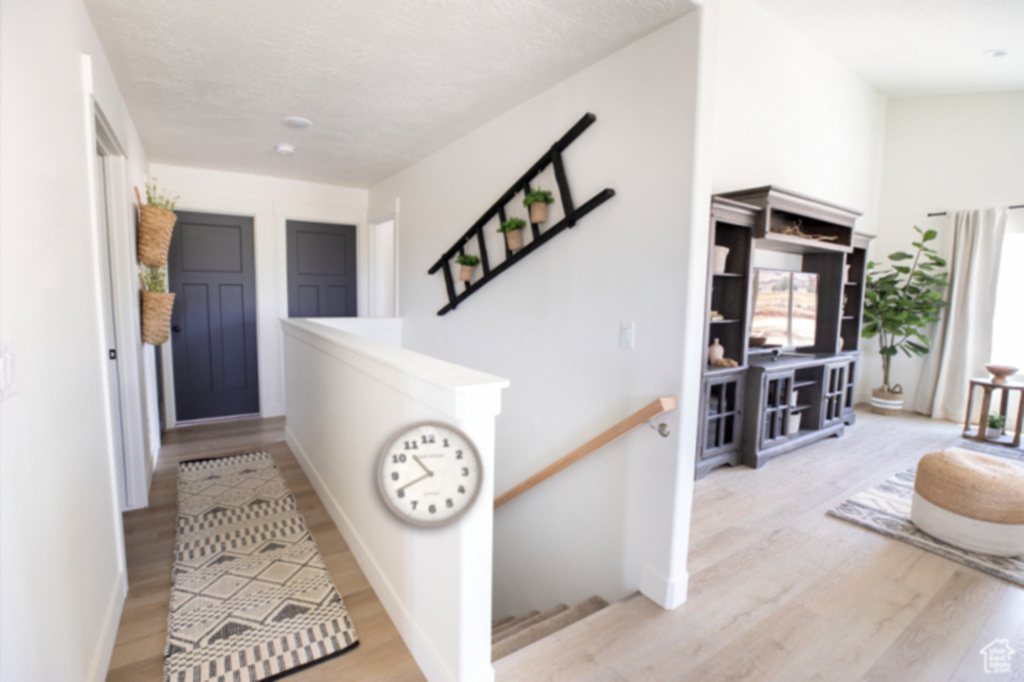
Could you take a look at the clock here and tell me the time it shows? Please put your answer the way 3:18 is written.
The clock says 10:41
